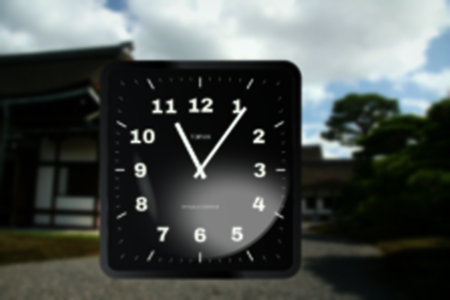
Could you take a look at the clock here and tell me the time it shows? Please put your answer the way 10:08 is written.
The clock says 11:06
